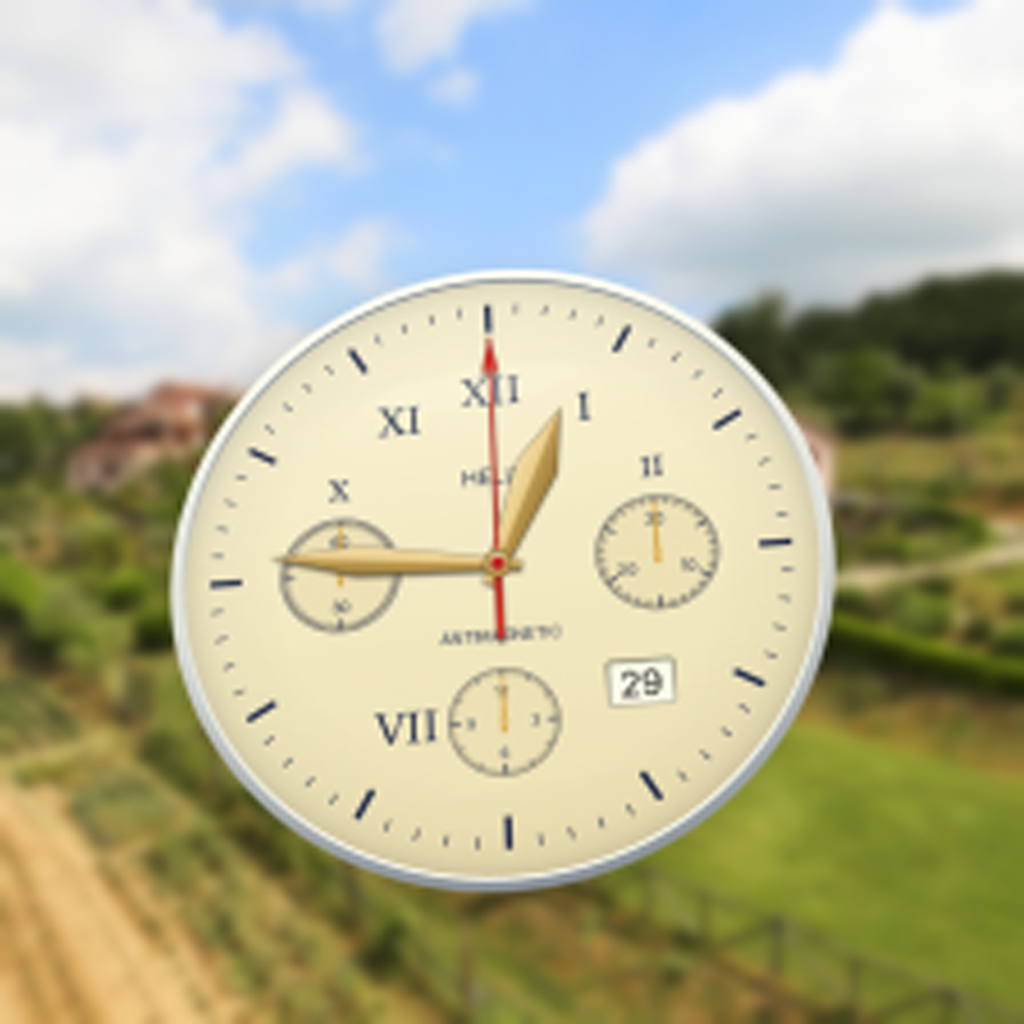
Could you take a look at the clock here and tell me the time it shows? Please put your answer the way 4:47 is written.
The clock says 12:46
